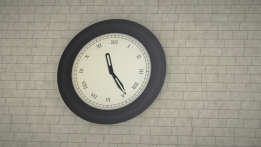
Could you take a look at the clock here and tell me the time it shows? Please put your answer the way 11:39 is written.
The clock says 11:24
